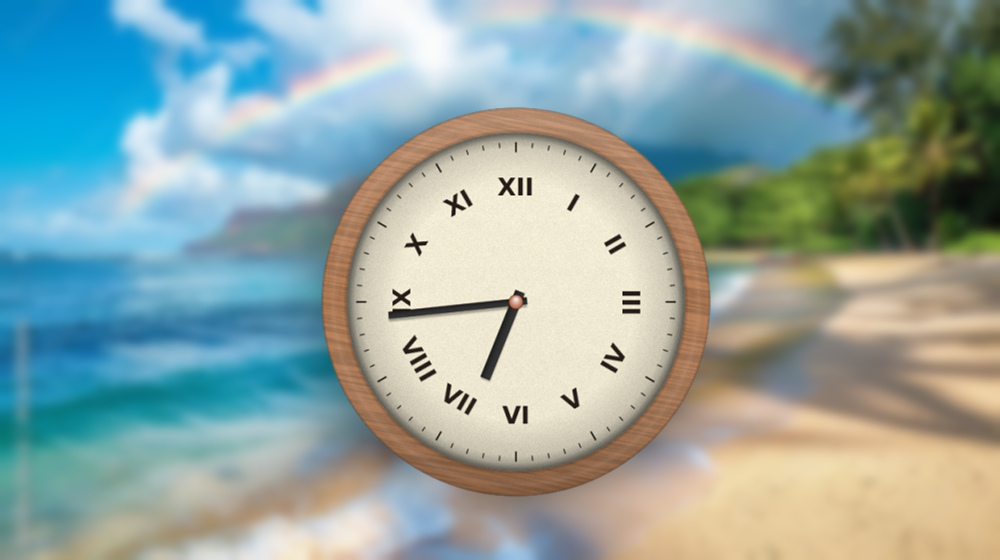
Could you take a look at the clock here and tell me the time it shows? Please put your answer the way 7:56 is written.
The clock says 6:44
